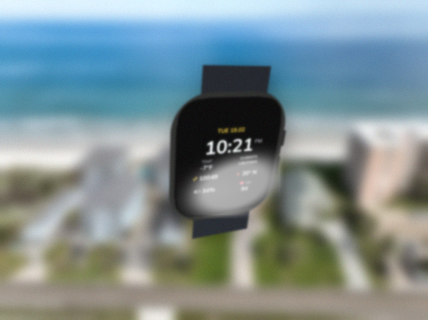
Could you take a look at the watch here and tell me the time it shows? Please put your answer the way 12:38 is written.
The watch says 10:21
